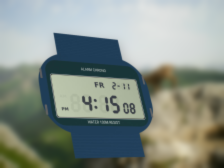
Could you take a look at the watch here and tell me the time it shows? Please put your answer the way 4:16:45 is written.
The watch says 4:15:08
